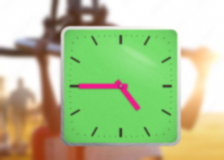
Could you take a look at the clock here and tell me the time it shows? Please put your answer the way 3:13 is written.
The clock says 4:45
